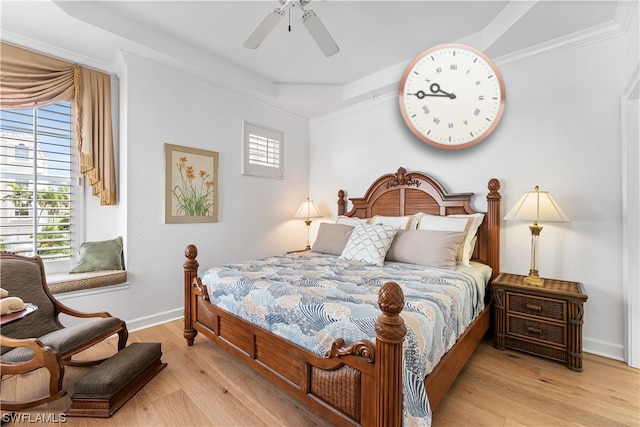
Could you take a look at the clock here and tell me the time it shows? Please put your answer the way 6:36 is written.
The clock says 9:45
